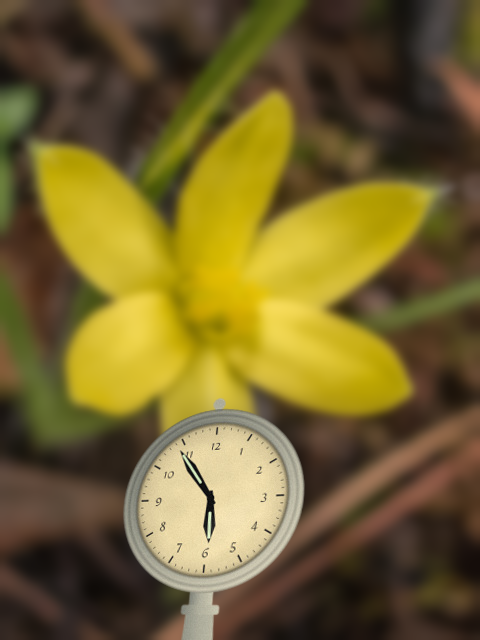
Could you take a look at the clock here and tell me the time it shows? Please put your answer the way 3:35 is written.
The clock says 5:54
